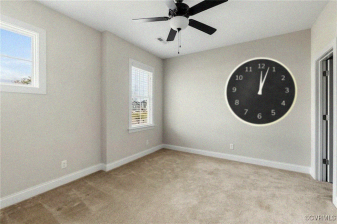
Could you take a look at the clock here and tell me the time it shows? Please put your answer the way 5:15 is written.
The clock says 12:03
